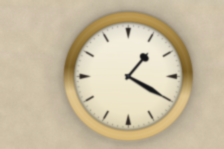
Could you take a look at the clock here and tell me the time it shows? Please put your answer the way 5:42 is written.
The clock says 1:20
